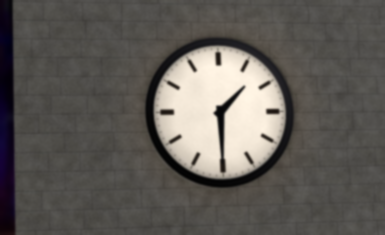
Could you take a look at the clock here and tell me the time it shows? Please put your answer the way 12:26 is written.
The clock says 1:30
